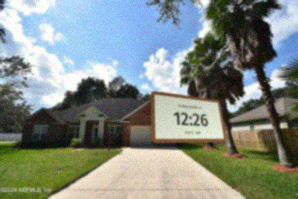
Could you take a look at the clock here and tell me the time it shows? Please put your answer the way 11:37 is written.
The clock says 12:26
